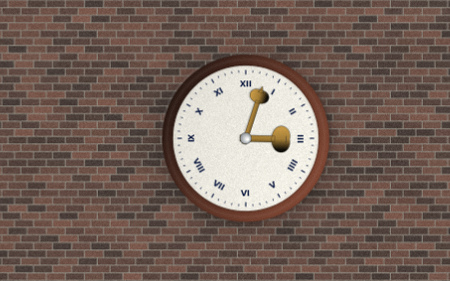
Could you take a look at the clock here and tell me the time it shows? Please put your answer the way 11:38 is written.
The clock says 3:03
